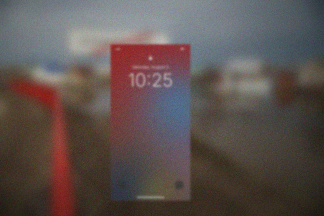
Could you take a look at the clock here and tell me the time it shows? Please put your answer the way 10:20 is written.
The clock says 10:25
